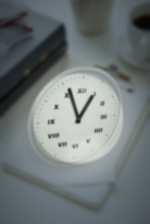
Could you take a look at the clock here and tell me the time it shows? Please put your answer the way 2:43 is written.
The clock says 12:56
